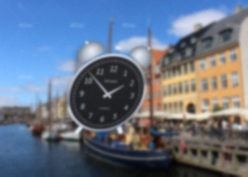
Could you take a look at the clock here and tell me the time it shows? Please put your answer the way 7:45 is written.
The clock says 1:52
